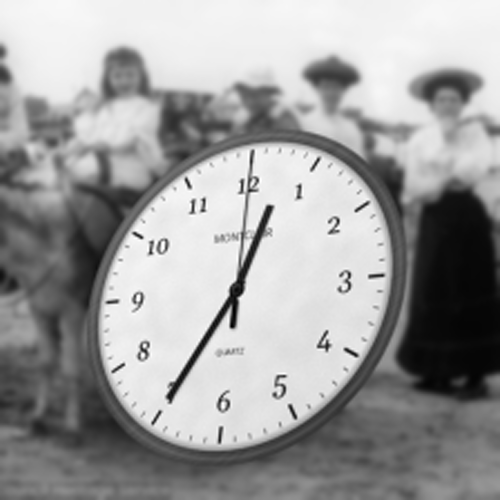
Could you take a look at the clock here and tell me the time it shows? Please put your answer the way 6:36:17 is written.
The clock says 12:35:00
